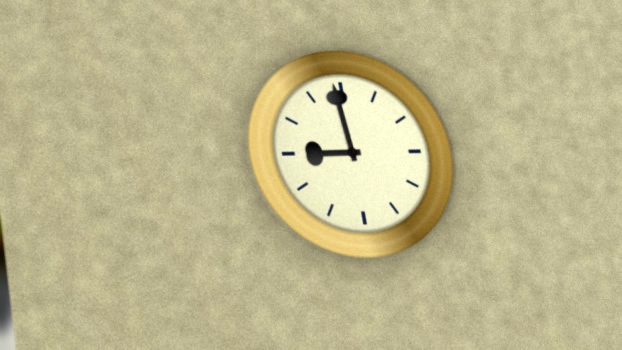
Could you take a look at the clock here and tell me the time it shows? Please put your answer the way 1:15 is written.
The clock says 8:59
